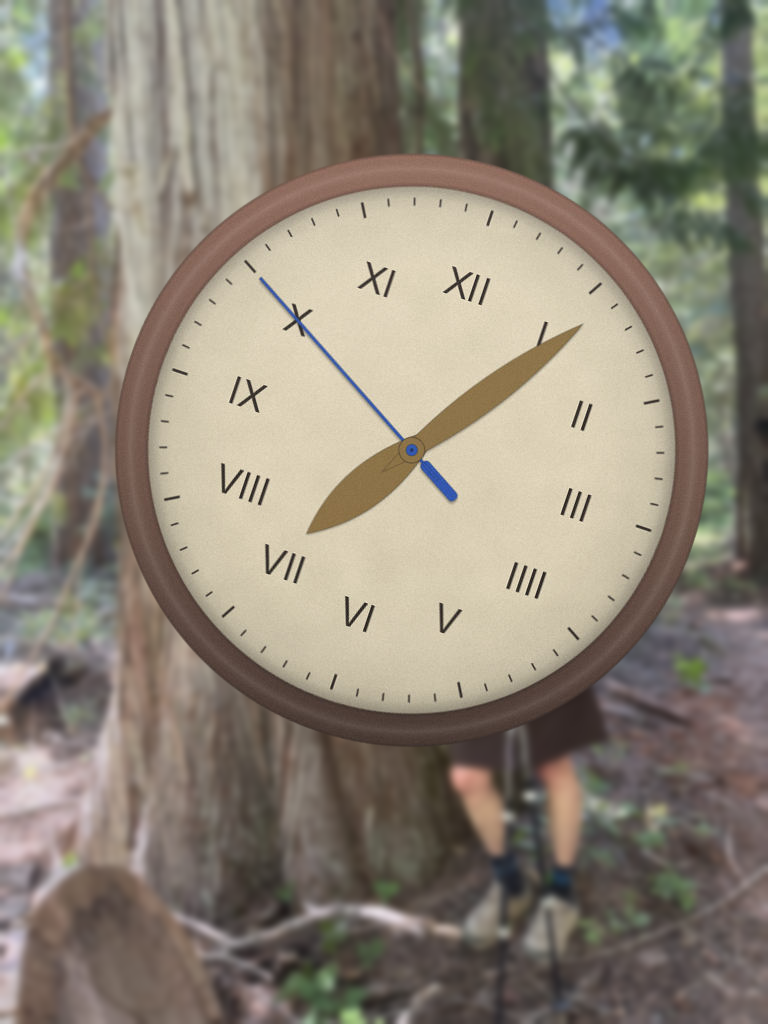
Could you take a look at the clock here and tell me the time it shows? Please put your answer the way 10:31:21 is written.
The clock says 7:05:50
